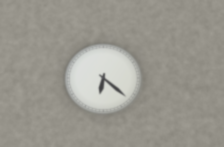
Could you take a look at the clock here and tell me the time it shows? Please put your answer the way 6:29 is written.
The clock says 6:22
